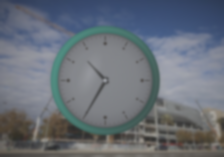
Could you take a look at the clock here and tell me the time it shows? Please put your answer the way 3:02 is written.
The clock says 10:35
